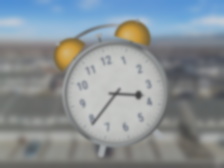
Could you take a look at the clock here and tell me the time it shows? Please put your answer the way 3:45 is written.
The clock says 3:39
